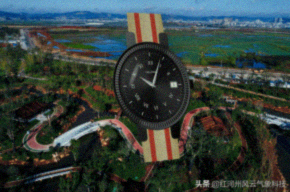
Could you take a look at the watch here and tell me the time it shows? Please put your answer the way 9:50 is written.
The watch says 10:04
